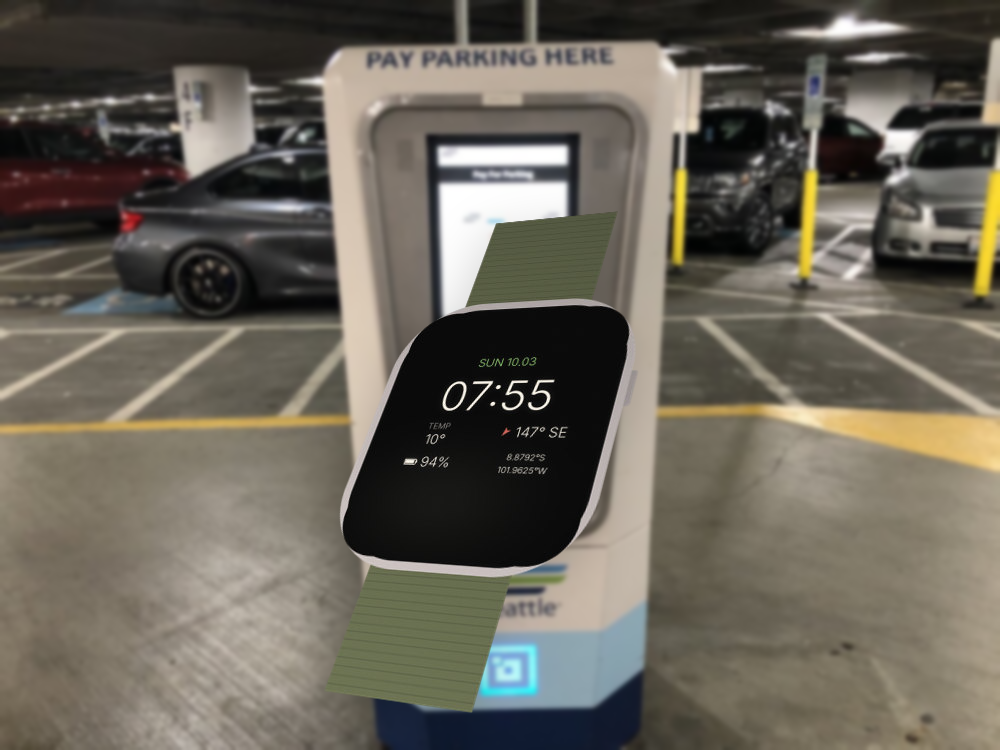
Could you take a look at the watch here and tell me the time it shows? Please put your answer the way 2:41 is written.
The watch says 7:55
